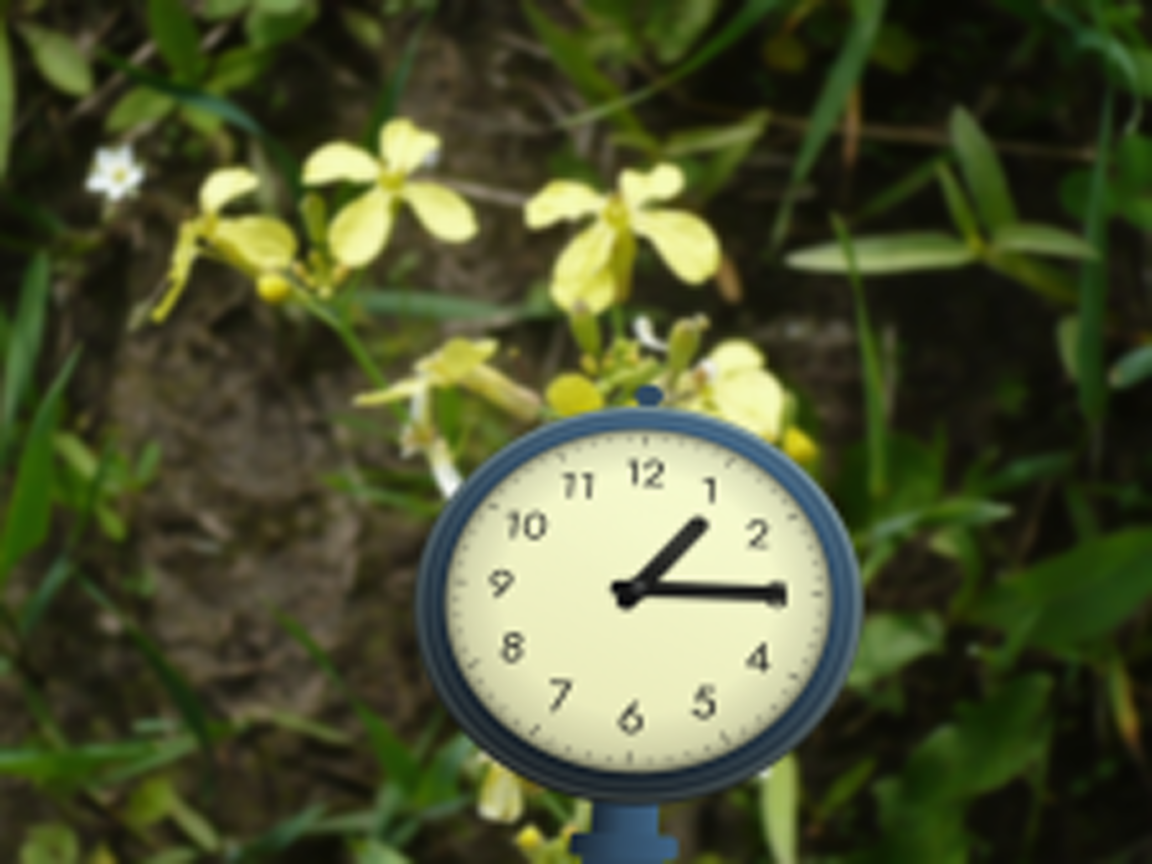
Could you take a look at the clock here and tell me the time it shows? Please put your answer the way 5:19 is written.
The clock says 1:15
